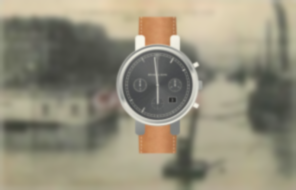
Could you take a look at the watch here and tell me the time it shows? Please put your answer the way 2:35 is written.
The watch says 5:59
